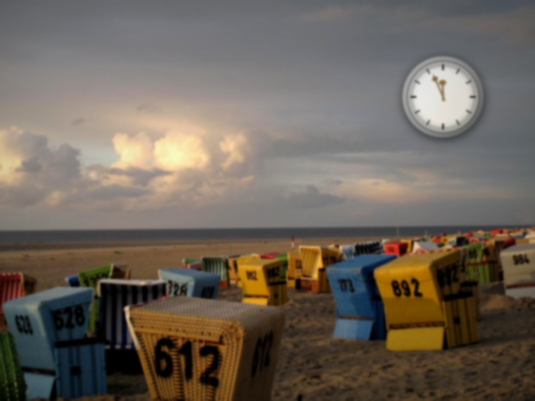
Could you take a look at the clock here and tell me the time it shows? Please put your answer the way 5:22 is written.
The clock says 11:56
